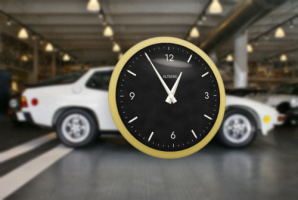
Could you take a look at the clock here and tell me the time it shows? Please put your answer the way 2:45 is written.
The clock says 12:55
